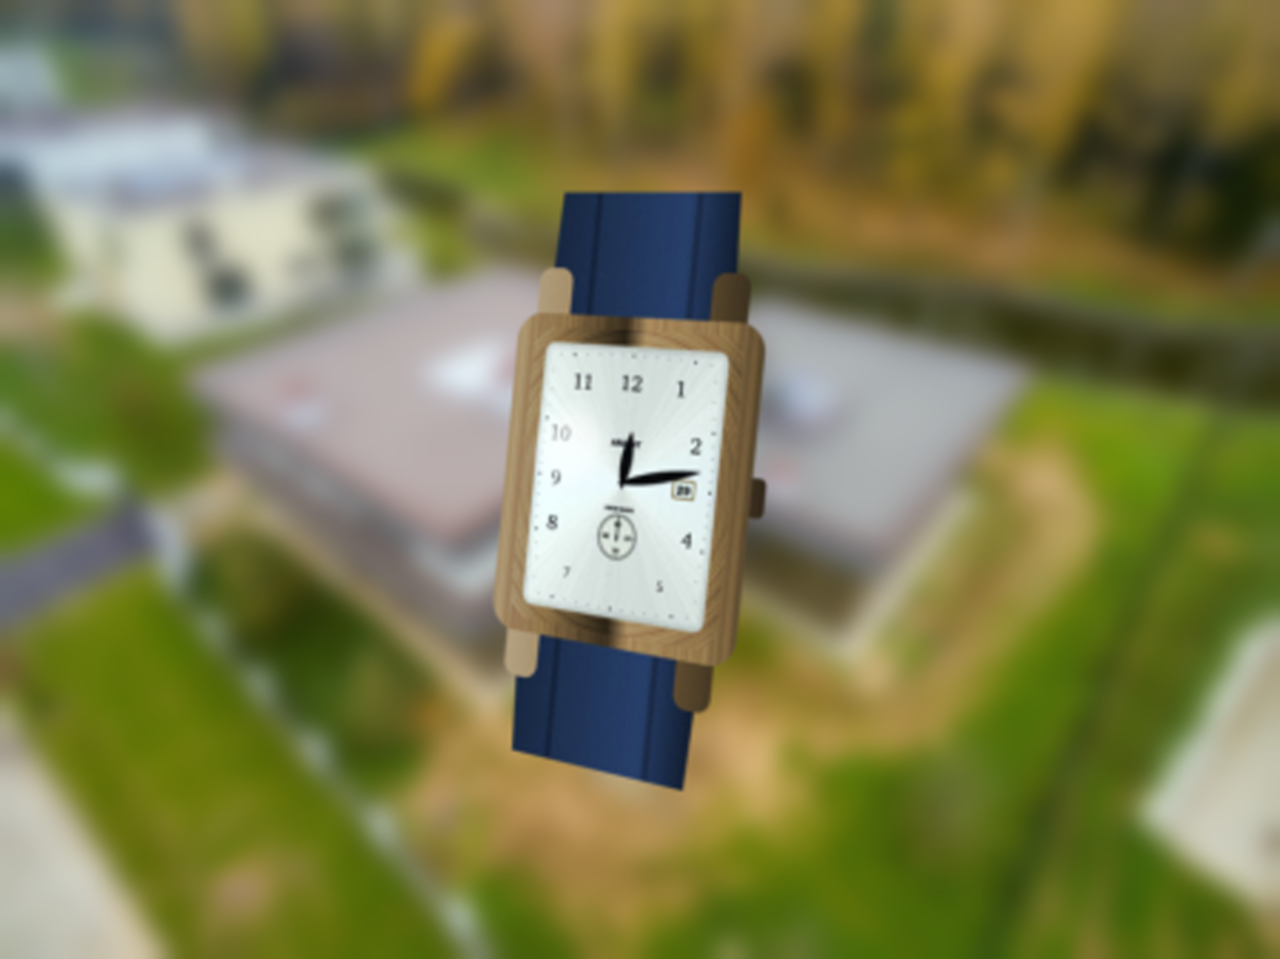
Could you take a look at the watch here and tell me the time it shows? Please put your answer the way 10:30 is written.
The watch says 12:13
